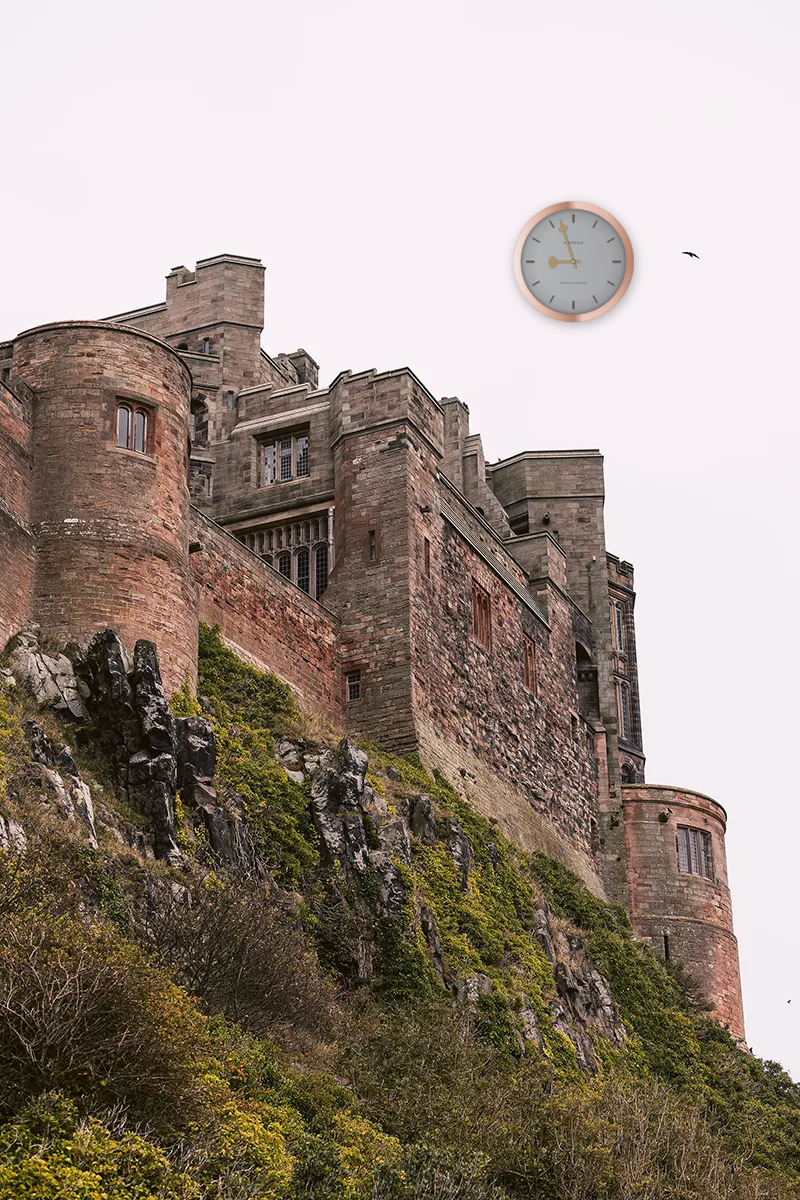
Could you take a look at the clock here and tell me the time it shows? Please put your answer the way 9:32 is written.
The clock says 8:57
